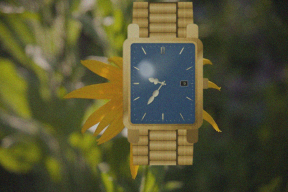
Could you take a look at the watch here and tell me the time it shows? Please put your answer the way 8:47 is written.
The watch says 9:36
